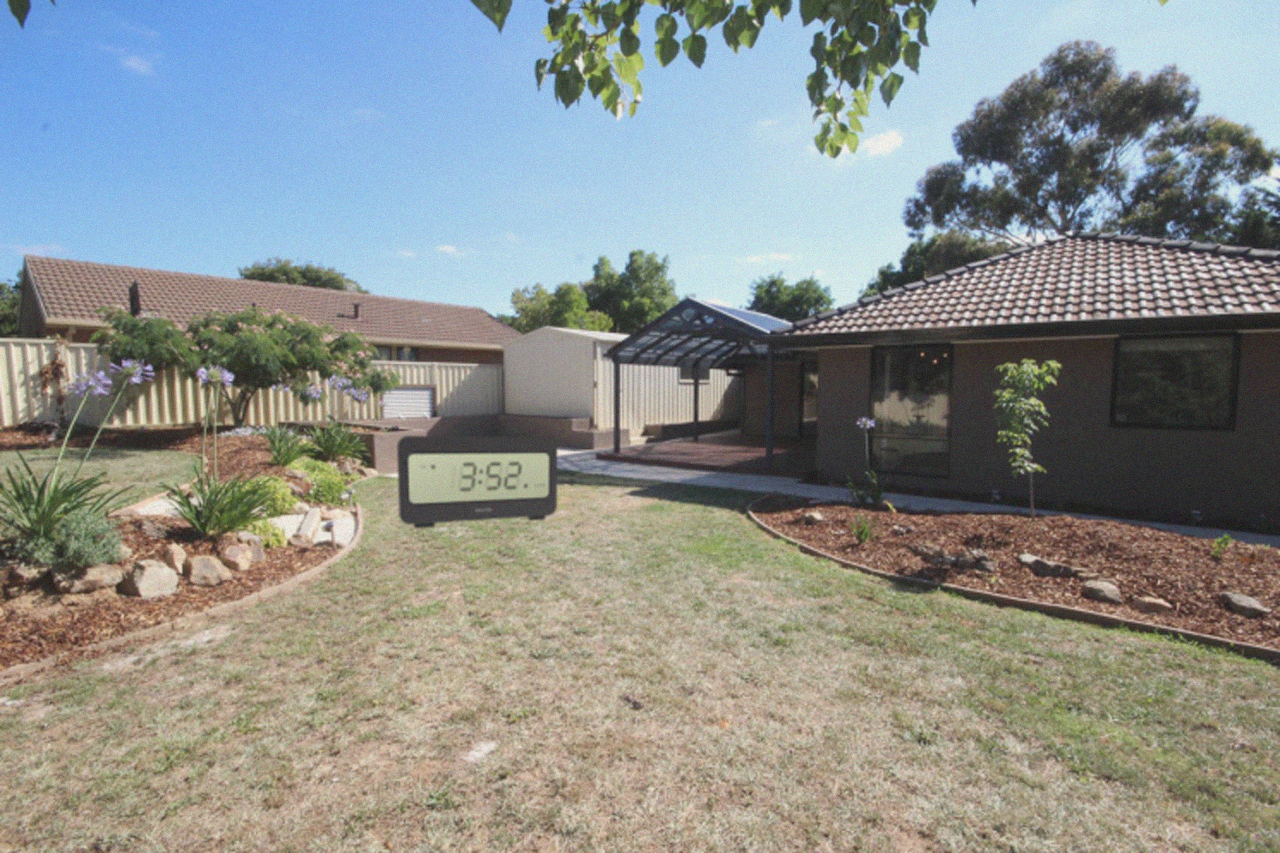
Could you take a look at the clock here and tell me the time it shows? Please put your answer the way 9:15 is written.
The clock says 3:52
